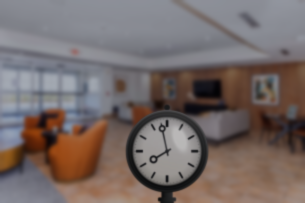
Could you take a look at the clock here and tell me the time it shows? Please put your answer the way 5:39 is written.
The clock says 7:58
